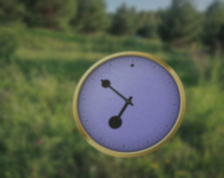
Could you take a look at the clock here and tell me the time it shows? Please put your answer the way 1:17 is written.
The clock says 6:51
